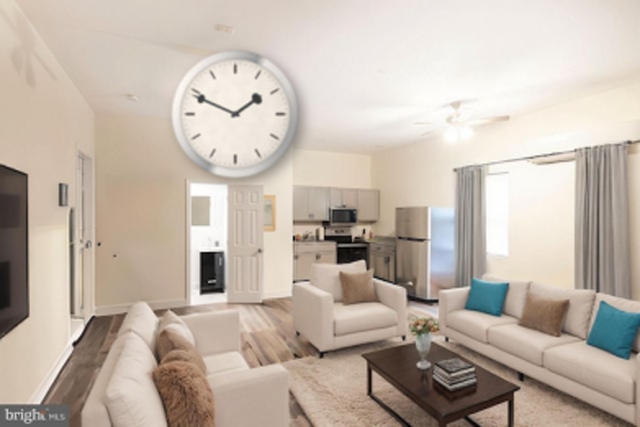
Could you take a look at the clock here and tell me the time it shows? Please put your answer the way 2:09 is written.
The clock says 1:49
